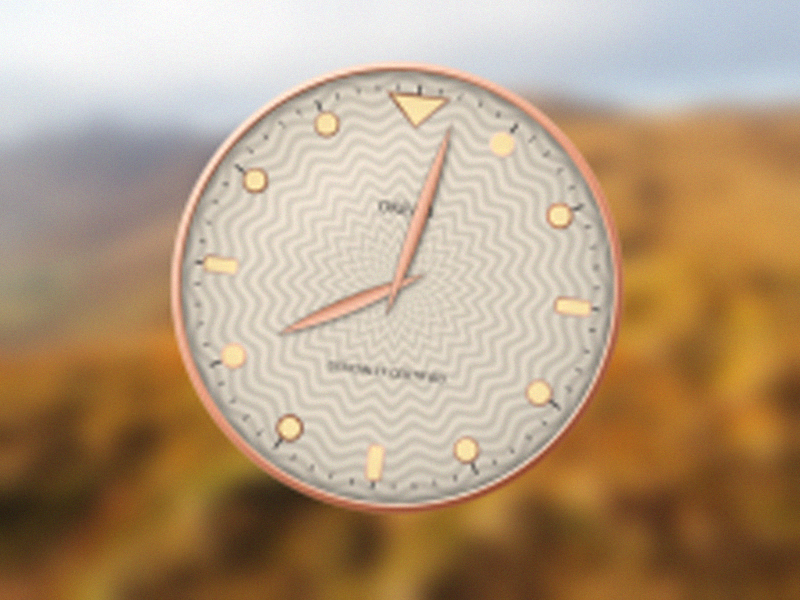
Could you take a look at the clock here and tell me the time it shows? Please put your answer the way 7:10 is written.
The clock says 8:02
